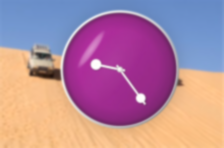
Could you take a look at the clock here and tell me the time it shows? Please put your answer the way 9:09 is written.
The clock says 9:24
